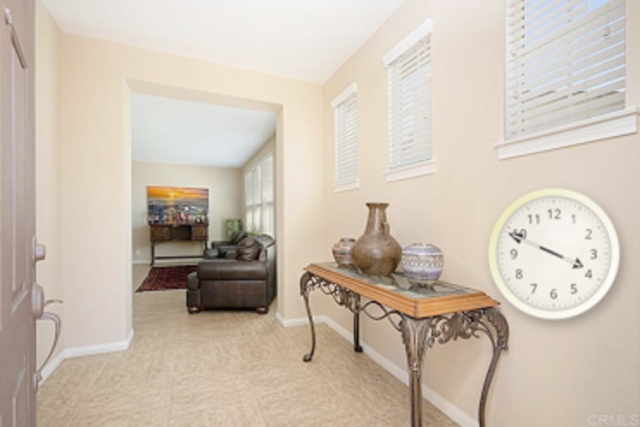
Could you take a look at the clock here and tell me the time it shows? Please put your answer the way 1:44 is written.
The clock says 3:49
